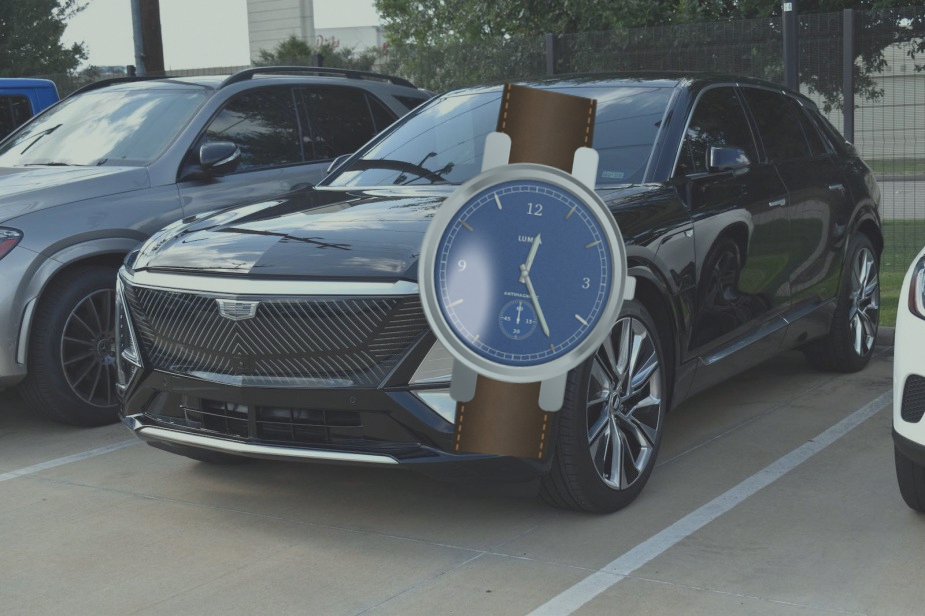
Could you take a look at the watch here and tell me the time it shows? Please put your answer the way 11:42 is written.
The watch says 12:25
